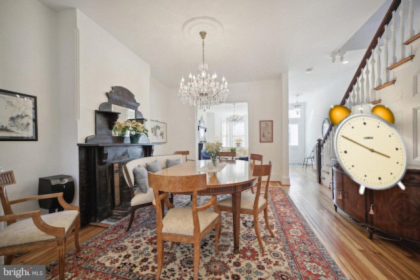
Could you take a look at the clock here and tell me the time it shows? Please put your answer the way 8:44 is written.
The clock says 3:50
